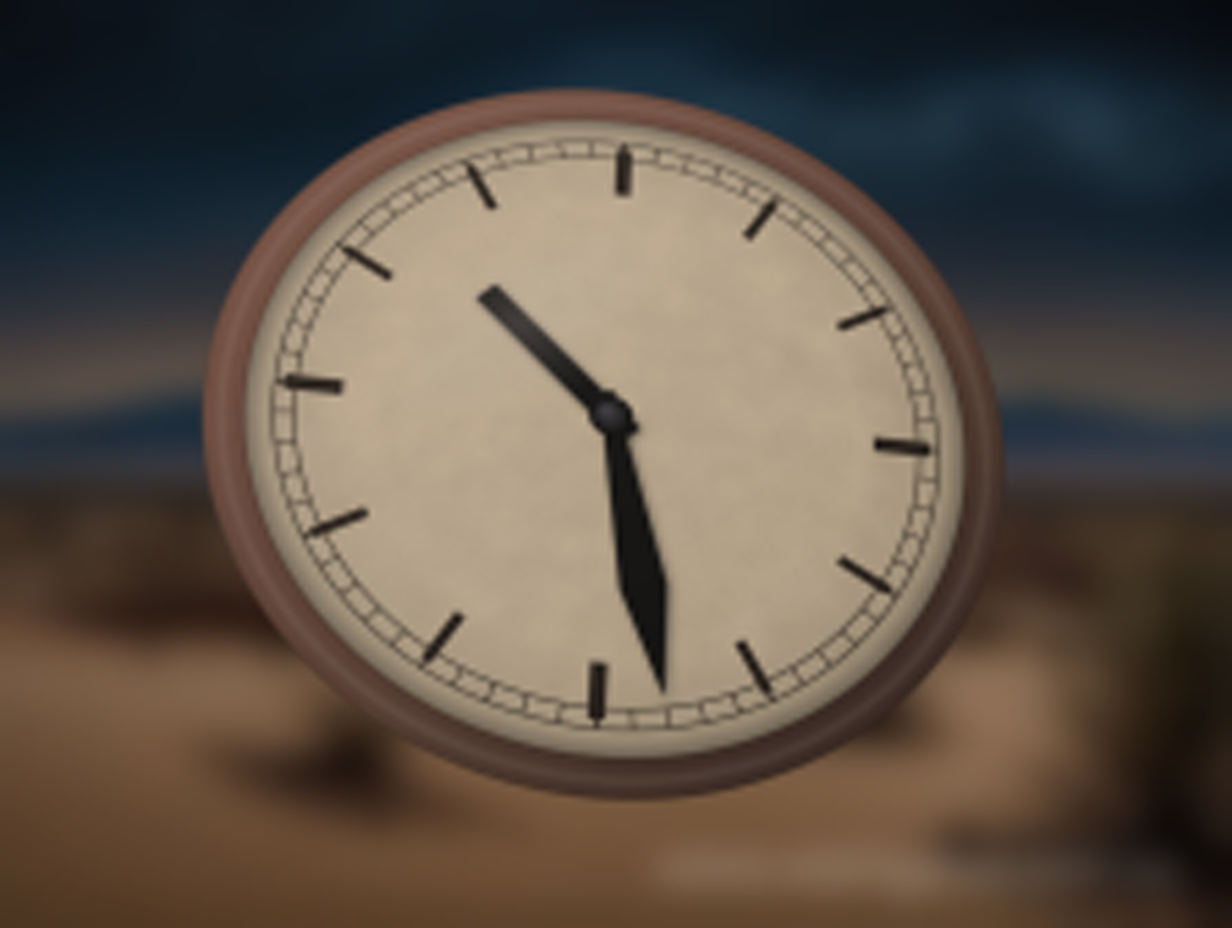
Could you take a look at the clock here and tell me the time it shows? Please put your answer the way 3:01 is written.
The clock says 10:28
